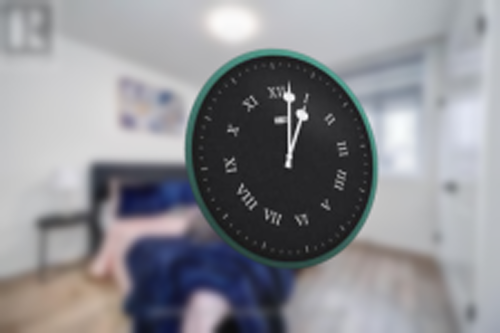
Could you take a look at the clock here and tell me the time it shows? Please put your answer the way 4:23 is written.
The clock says 1:02
